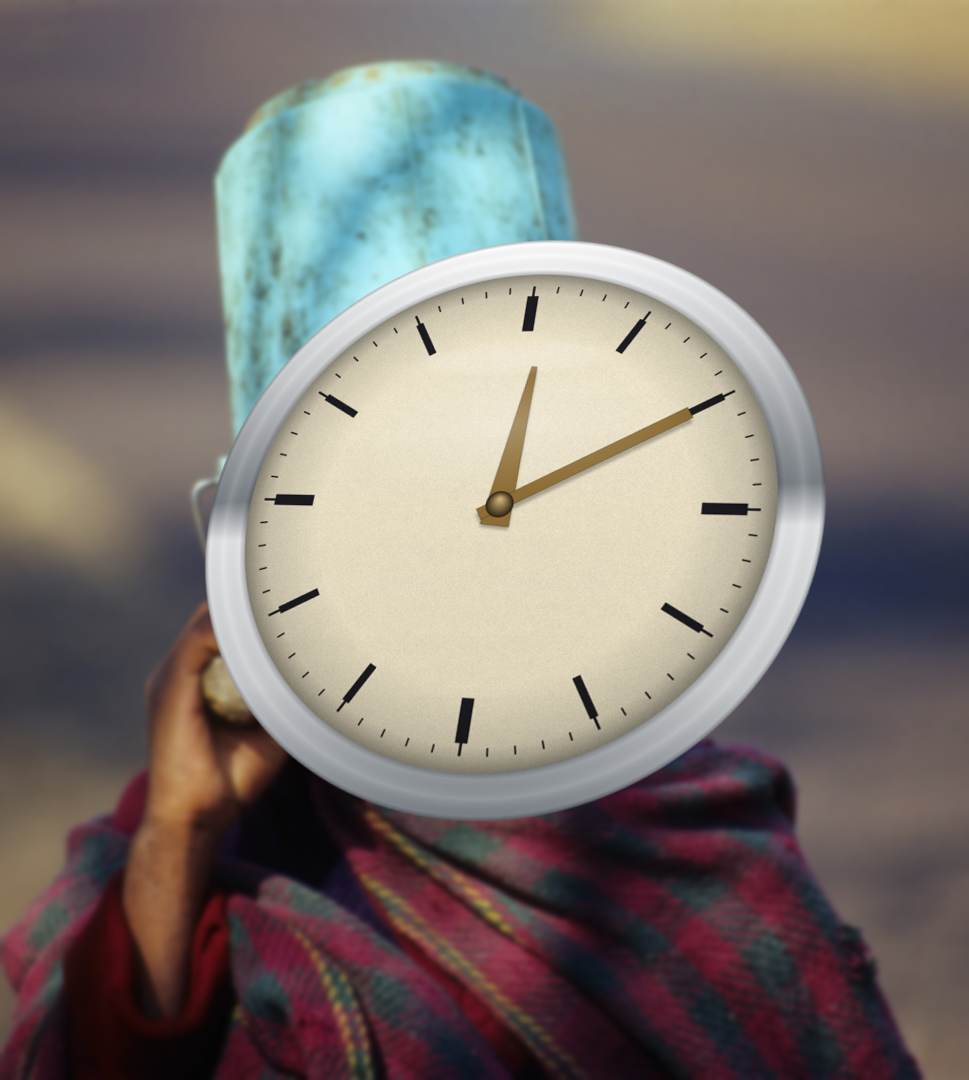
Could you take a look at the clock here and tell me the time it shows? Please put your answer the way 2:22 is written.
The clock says 12:10
